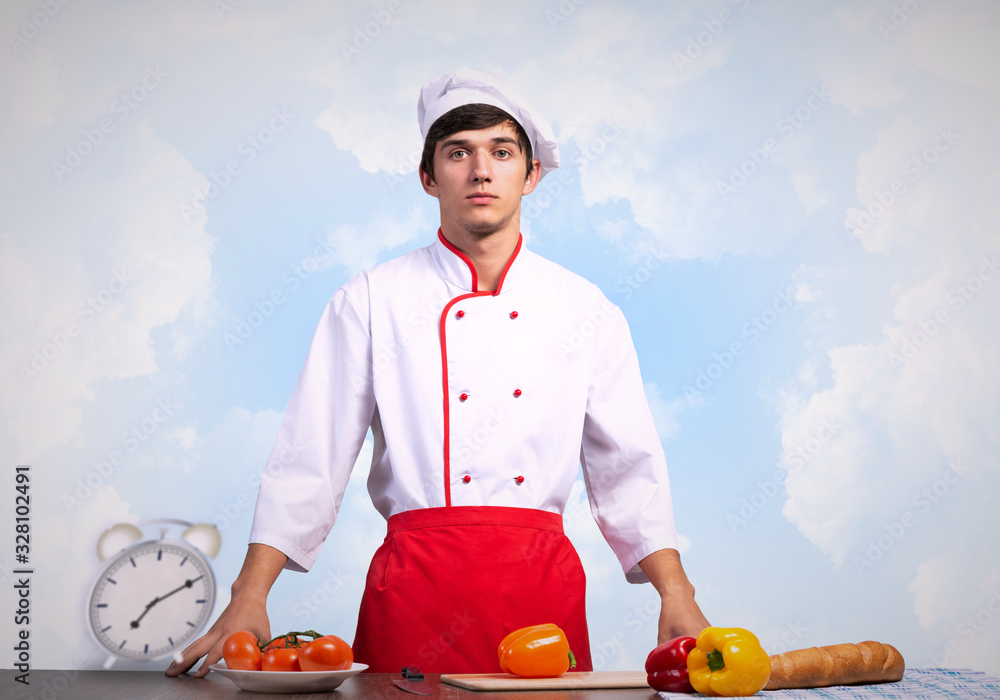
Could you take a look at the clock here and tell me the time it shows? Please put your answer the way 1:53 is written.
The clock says 7:10
